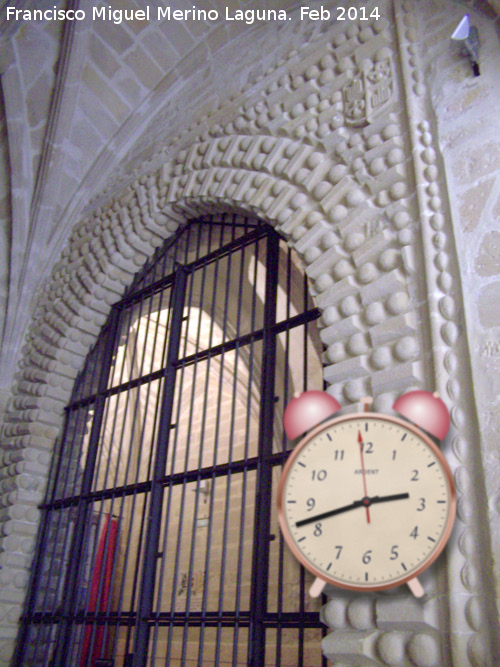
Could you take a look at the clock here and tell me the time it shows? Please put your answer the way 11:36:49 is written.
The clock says 2:41:59
